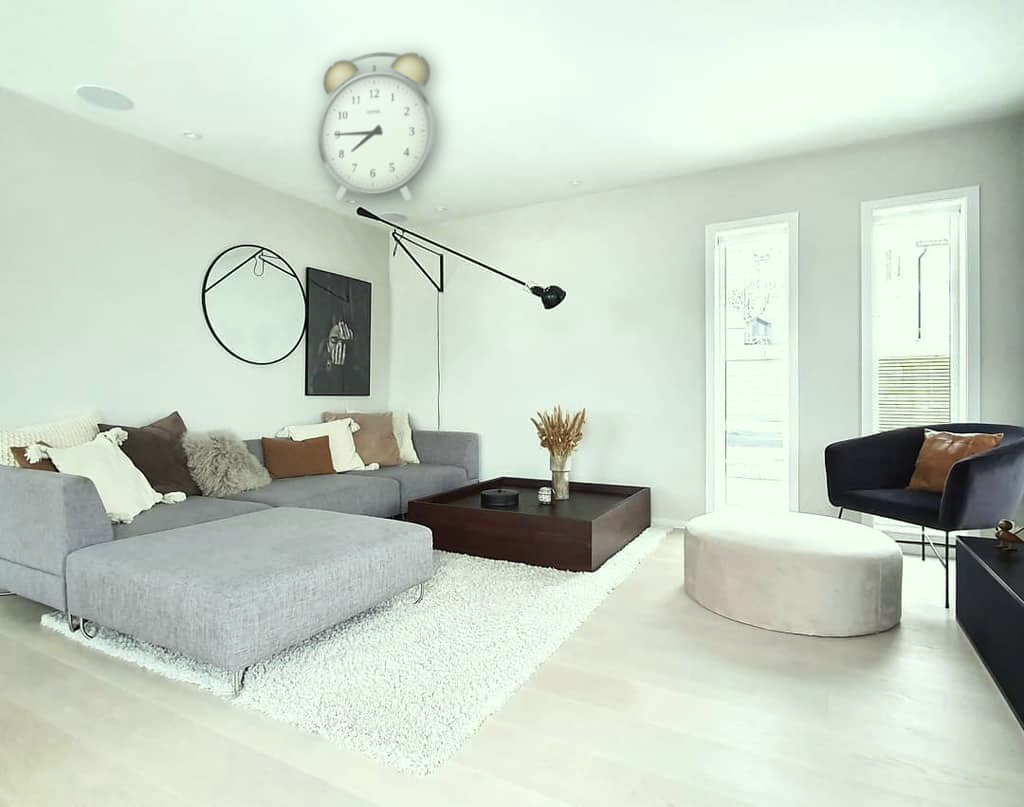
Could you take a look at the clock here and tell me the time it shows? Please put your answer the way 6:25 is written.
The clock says 7:45
